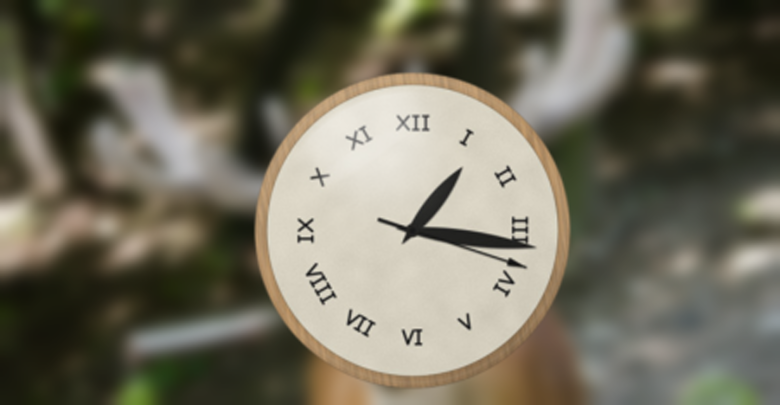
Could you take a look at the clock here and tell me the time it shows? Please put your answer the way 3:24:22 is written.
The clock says 1:16:18
